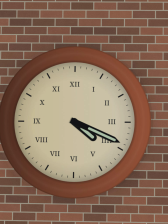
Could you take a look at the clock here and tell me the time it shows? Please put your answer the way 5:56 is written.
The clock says 4:19
